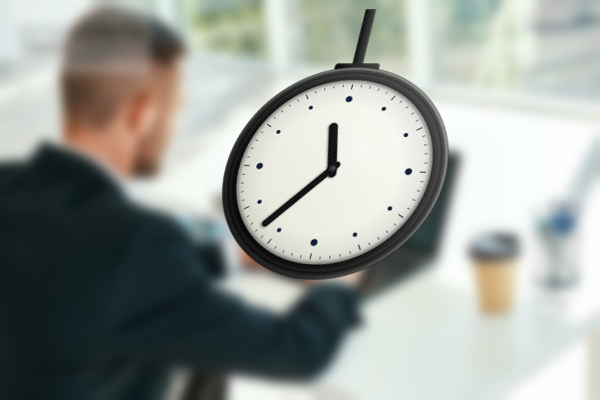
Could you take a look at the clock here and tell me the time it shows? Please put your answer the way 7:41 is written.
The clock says 11:37
